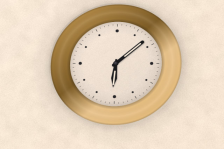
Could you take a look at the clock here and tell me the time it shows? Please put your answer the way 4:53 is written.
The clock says 6:08
